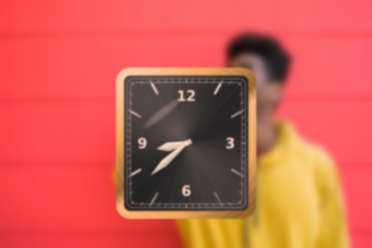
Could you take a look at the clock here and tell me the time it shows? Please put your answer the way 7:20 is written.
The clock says 8:38
